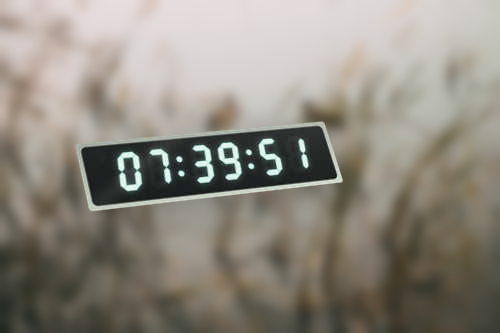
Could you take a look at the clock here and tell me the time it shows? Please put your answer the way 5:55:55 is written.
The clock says 7:39:51
